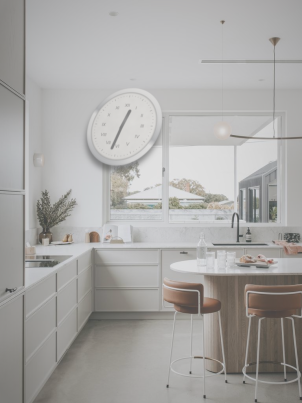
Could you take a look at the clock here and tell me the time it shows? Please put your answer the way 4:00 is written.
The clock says 12:32
